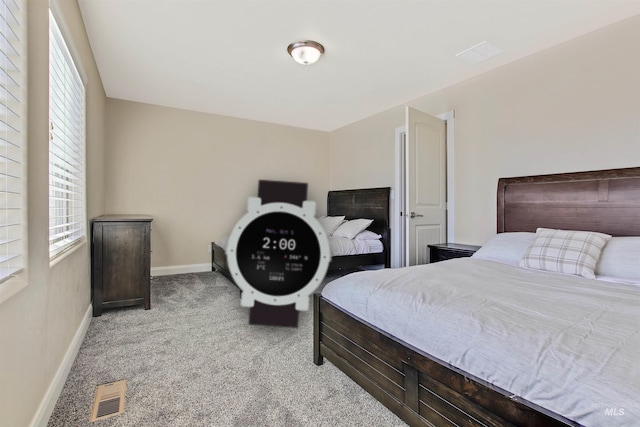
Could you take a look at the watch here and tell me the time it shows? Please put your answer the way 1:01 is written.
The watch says 2:00
